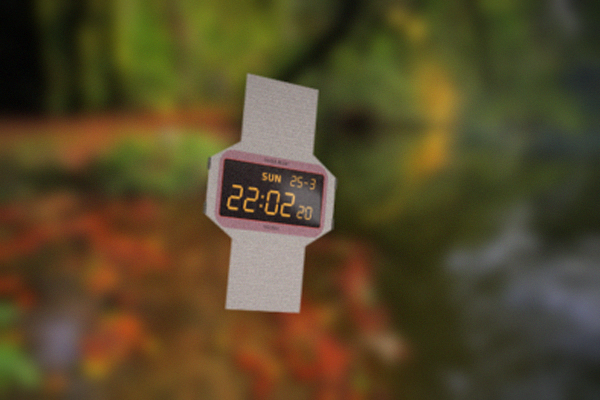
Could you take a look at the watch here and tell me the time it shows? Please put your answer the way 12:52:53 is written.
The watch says 22:02:20
